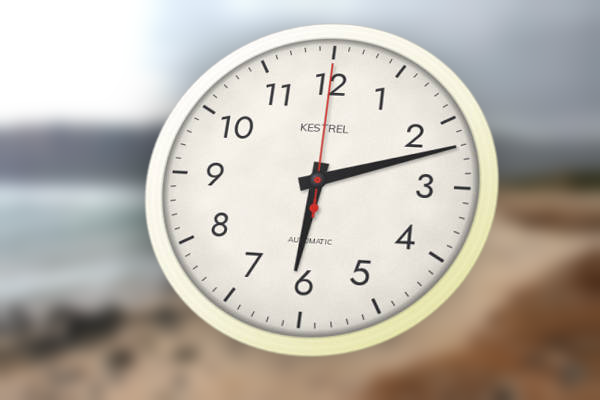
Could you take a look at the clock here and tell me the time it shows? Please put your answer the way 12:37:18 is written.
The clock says 6:12:00
